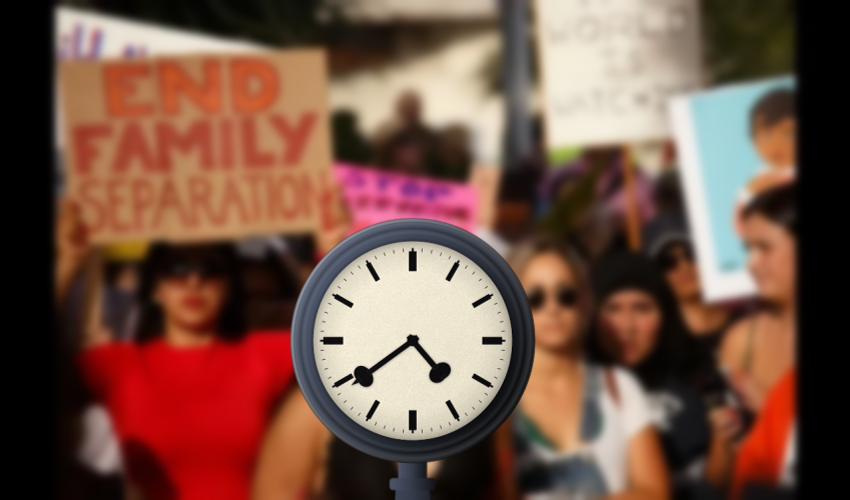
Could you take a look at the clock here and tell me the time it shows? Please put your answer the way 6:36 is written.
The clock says 4:39
